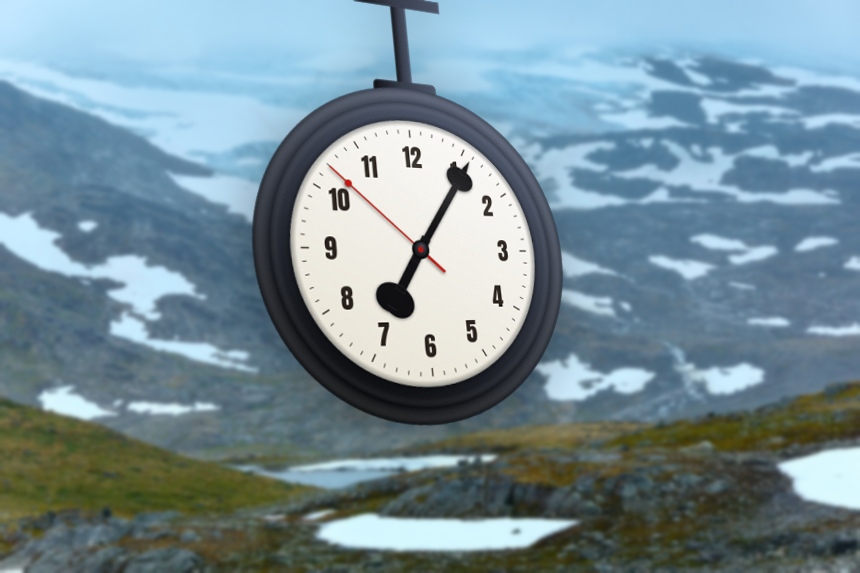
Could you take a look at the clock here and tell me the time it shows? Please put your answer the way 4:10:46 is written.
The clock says 7:05:52
